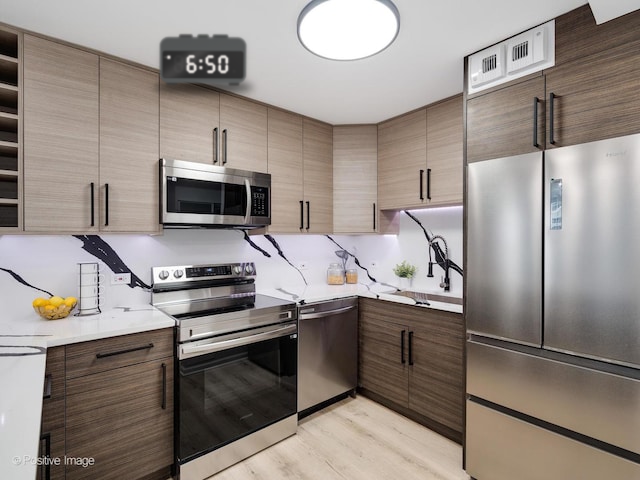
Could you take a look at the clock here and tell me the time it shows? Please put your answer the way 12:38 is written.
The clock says 6:50
